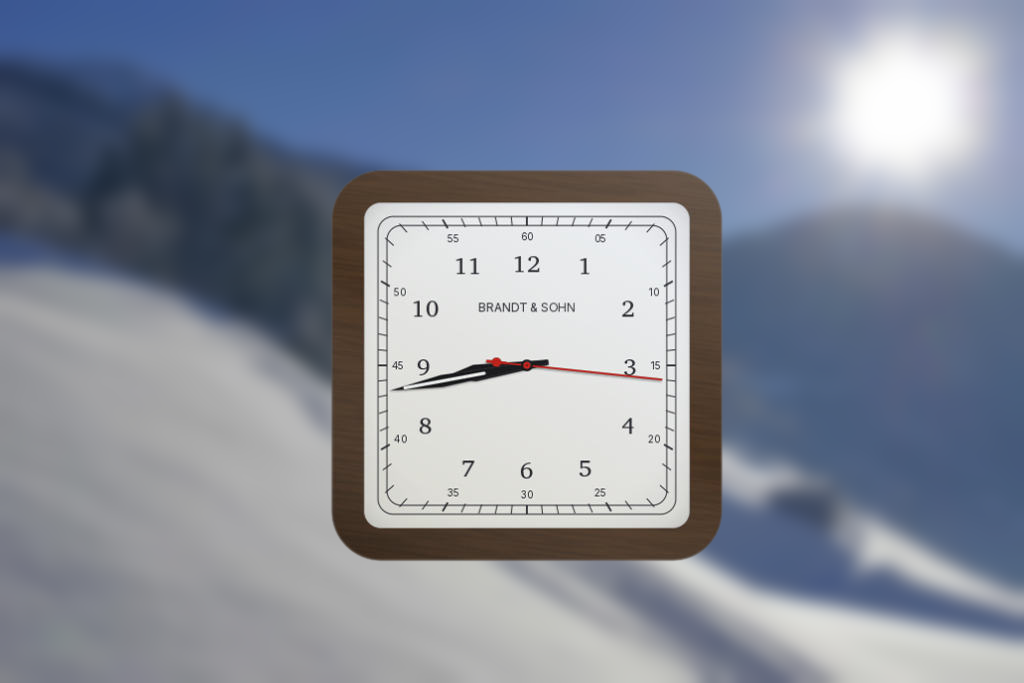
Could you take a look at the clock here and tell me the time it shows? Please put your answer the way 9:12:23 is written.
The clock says 8:43:16
